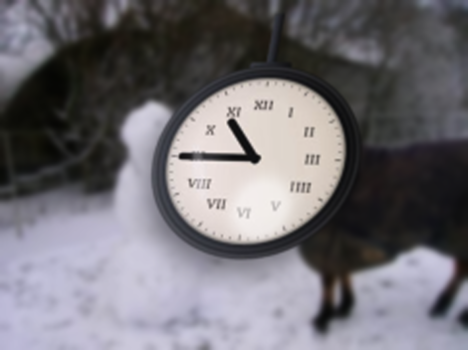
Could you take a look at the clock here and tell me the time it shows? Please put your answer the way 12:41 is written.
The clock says 10:45
